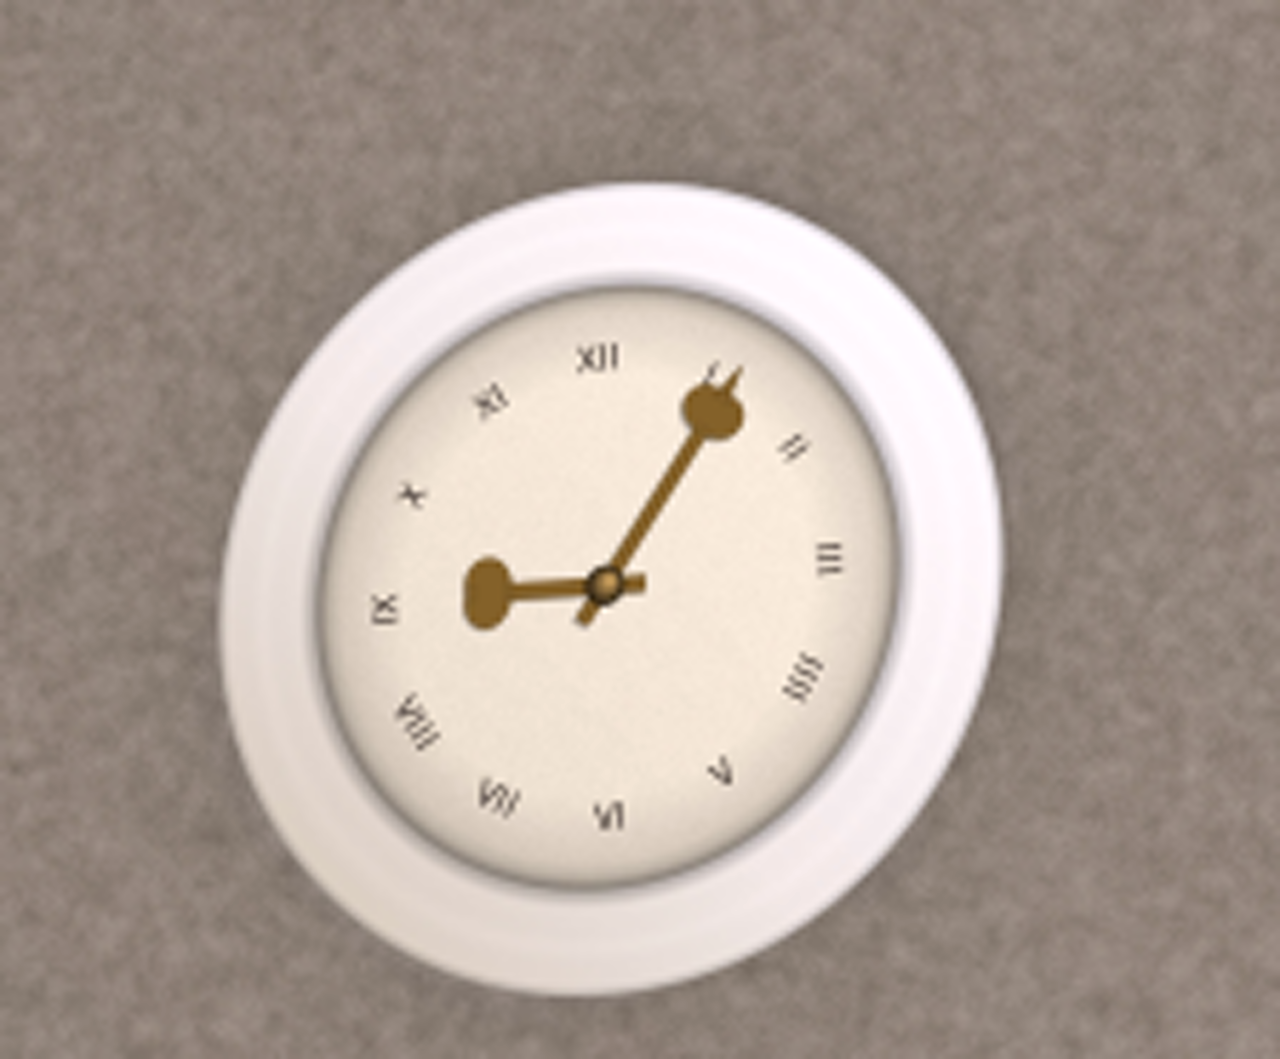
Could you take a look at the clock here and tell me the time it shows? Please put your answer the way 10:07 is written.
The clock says 9:06
